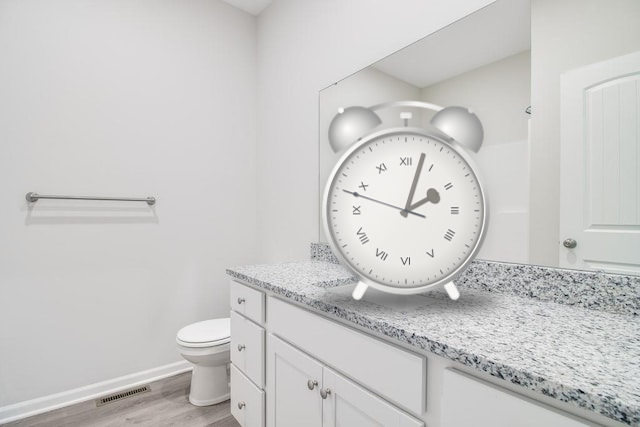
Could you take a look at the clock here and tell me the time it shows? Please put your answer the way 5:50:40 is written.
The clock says 2:02:48
